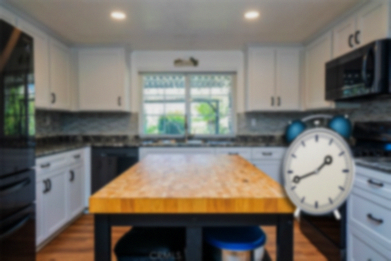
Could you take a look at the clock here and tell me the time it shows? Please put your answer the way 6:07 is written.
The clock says 1:42
